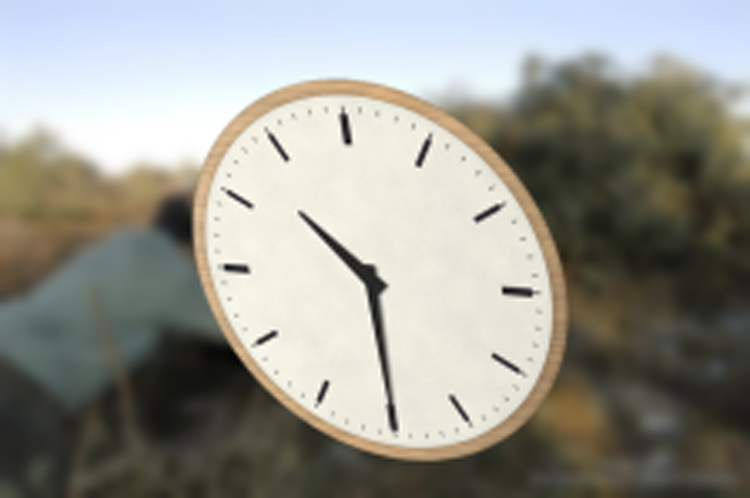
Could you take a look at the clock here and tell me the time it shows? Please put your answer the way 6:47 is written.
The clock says 10:30
